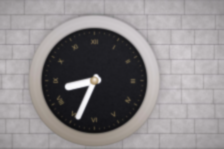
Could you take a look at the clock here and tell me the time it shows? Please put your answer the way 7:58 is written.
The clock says 8:34
